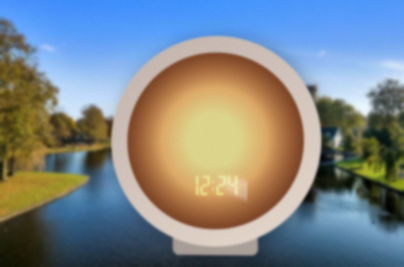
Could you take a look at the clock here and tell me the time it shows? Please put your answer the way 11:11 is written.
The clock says 12:24
